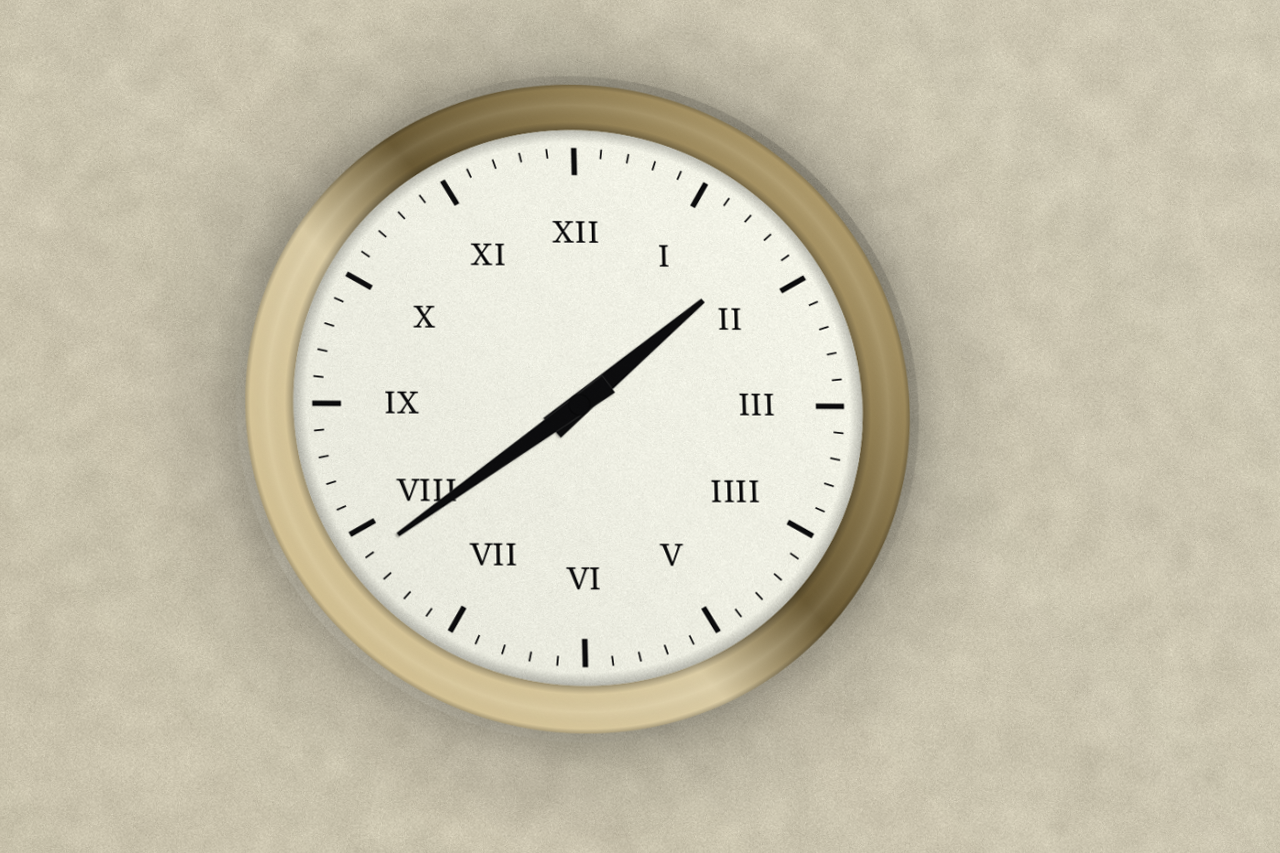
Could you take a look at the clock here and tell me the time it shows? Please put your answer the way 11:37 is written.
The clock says 1:39
